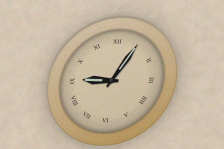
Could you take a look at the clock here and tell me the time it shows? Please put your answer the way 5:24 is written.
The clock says 9:05
